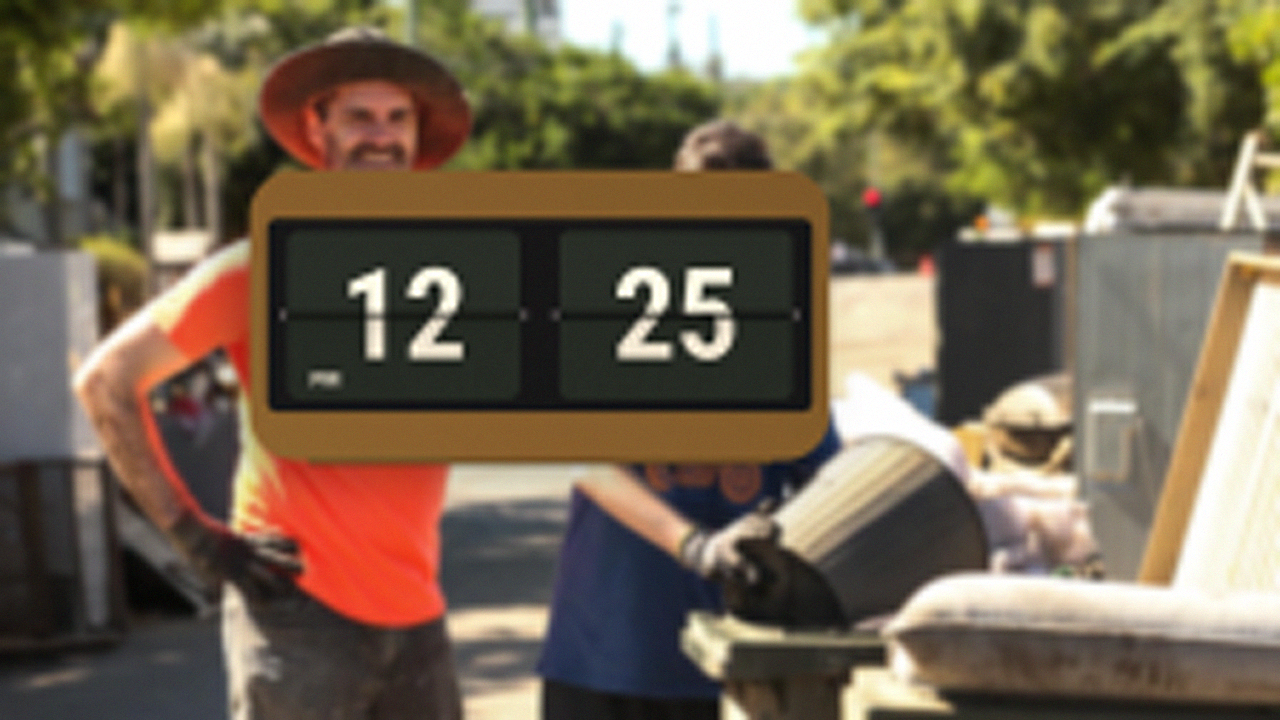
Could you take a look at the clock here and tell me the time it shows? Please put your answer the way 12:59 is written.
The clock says 12:25
